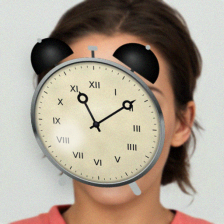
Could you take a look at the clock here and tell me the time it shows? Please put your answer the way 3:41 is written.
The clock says 11:09
